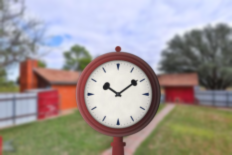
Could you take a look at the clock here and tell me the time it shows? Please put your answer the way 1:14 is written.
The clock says 10:09
